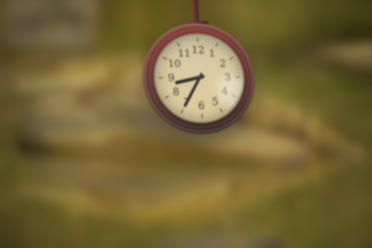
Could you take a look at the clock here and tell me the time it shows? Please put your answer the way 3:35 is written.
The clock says 8:35
